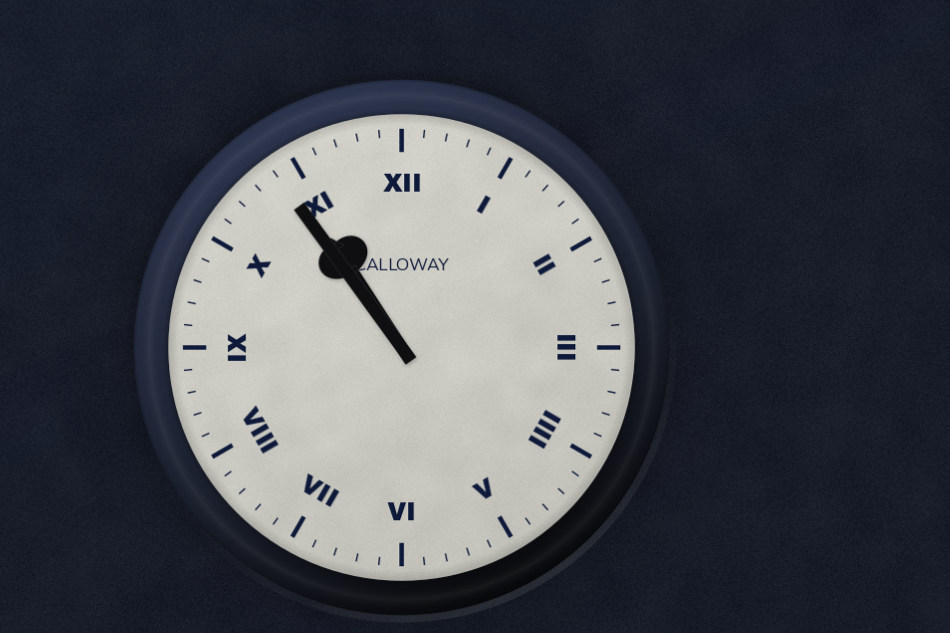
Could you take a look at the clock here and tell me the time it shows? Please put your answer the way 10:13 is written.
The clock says 10:54
